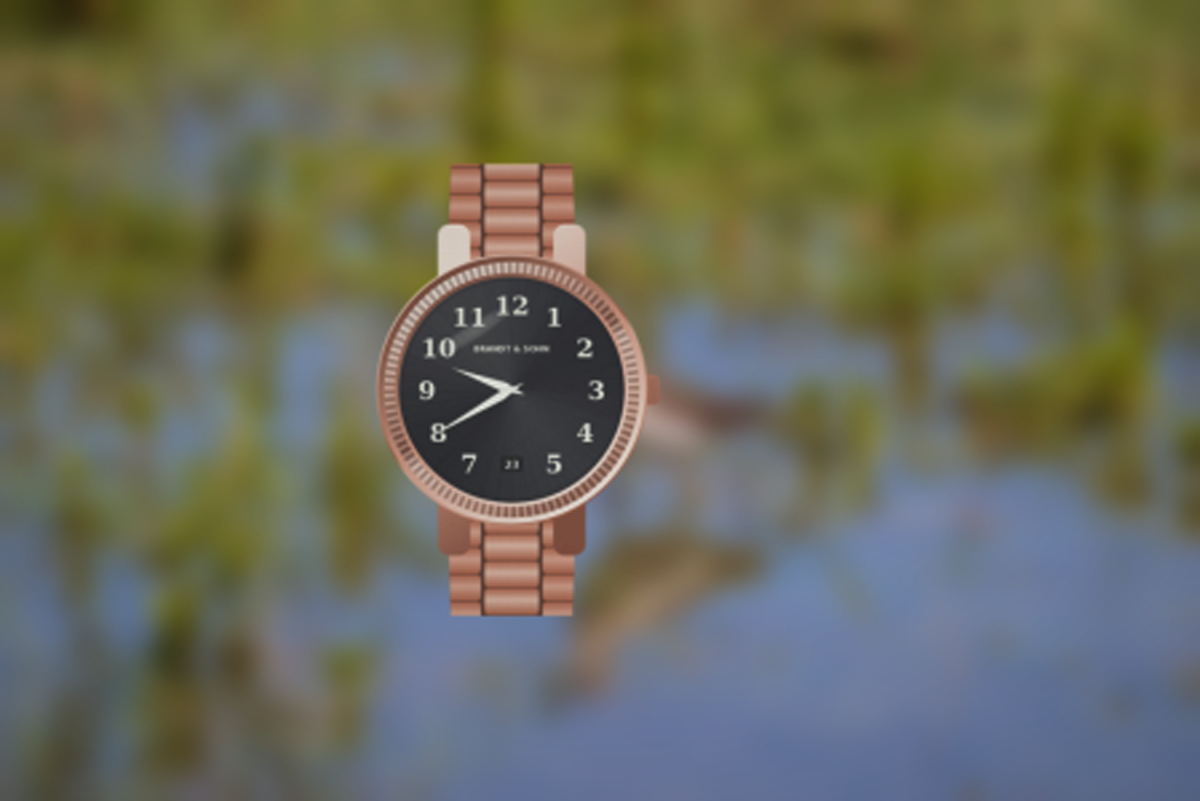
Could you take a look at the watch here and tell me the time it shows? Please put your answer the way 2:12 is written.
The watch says 9:40
